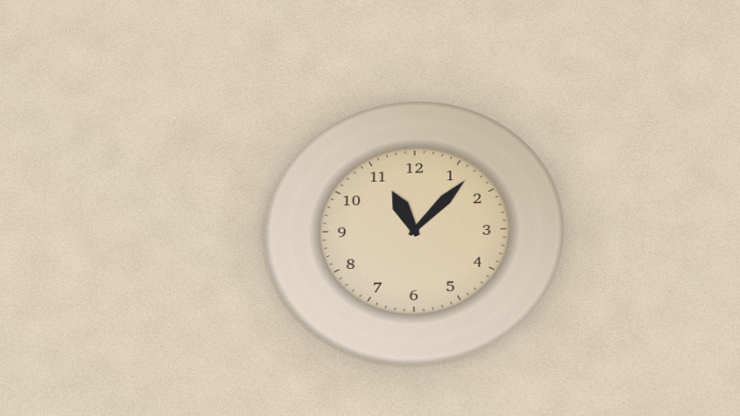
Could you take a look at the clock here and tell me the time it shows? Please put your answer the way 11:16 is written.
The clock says 11:07
